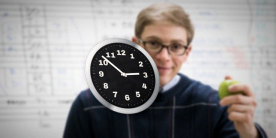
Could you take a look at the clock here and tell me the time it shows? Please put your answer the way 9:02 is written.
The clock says 2:52
